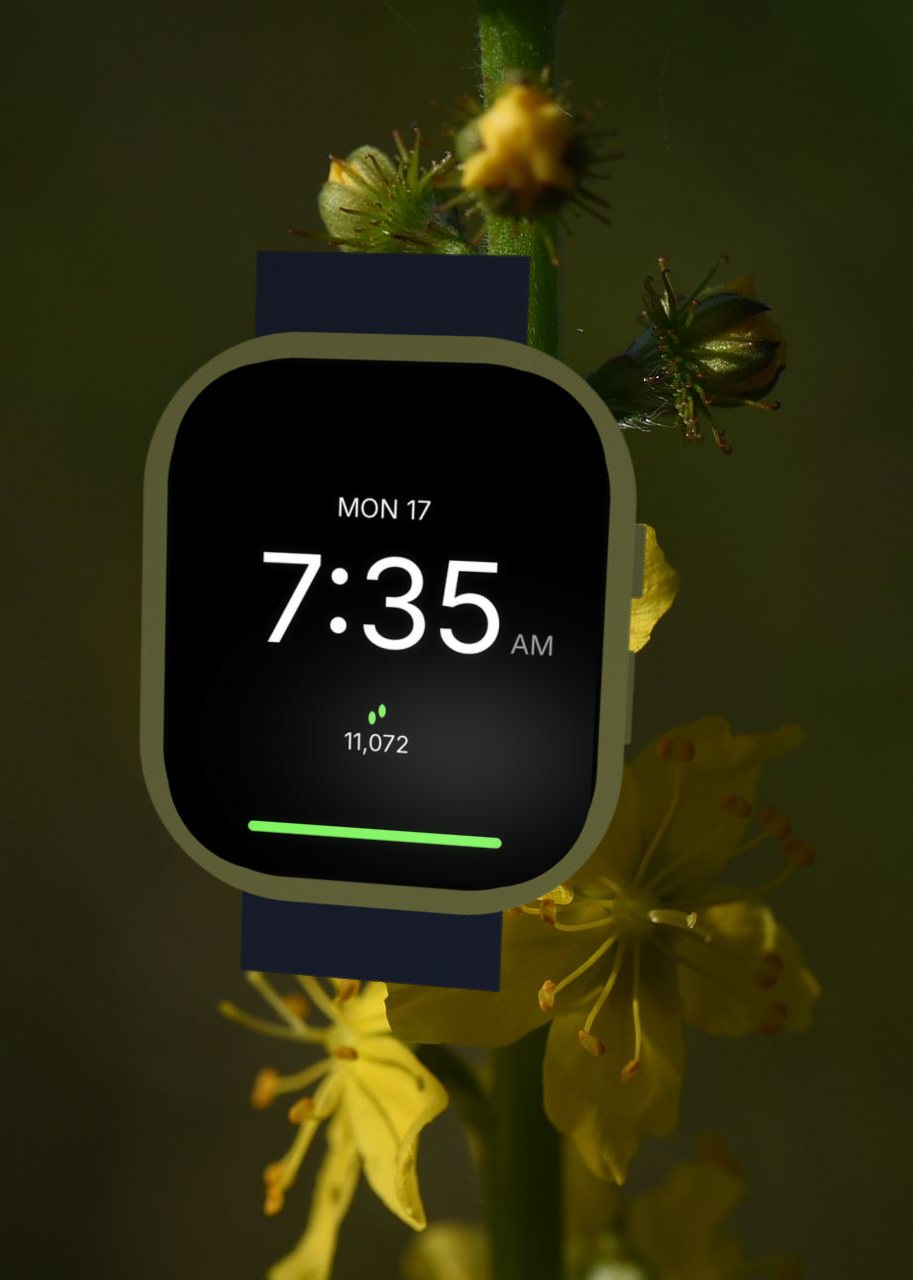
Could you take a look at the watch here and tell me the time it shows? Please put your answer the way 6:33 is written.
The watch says 7:35
